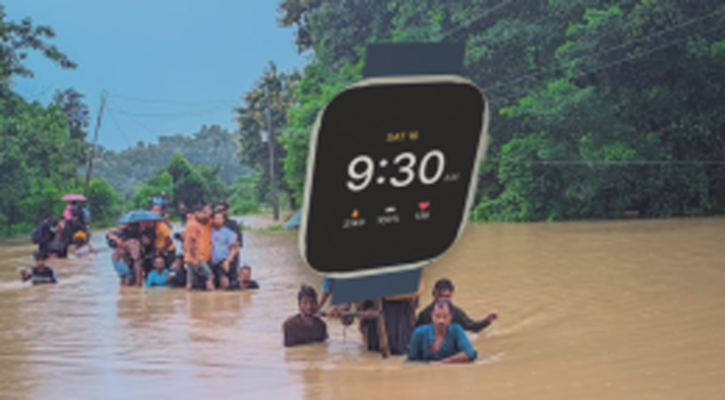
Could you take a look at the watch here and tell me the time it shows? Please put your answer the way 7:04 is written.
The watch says 9:30
